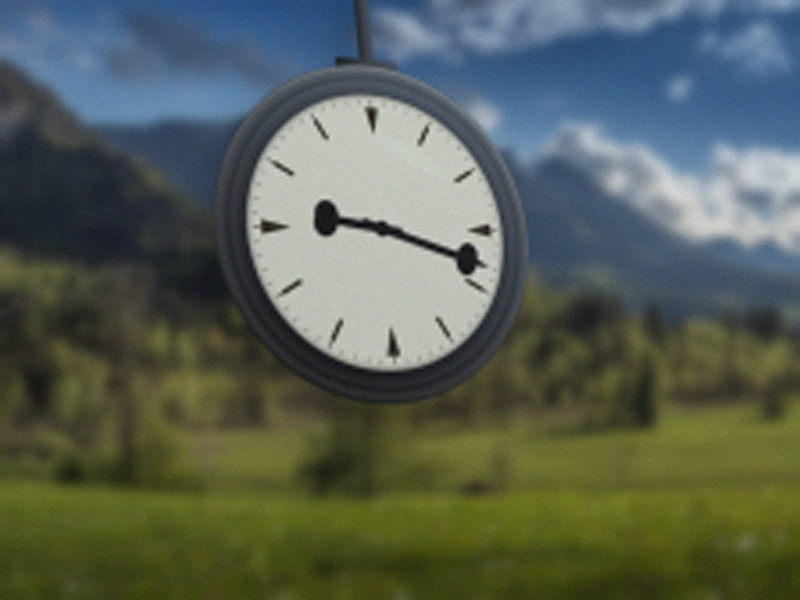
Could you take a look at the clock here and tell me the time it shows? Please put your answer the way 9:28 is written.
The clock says 9:18
